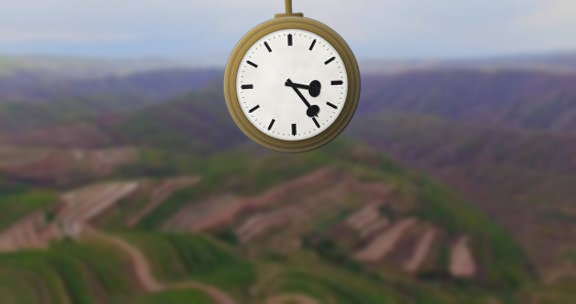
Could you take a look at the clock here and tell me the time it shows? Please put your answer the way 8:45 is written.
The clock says 3:24
